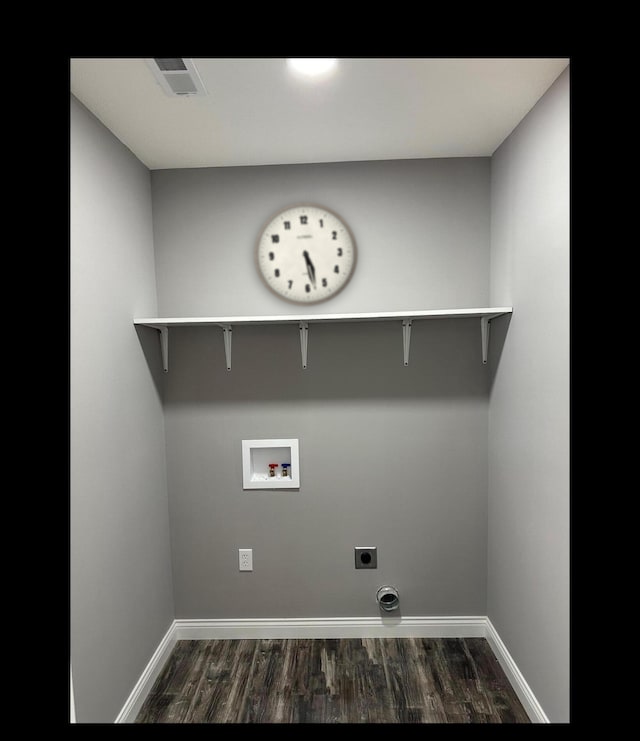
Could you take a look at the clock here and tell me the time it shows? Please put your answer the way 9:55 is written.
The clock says 5:28
